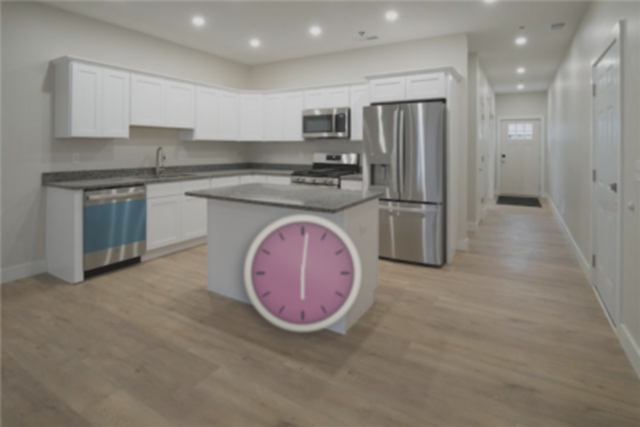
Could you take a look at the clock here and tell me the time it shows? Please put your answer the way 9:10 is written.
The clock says 6:01
